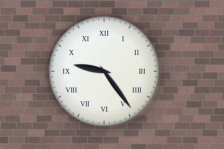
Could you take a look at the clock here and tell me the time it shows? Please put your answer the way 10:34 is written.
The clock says 9:24
